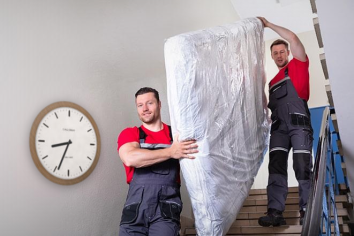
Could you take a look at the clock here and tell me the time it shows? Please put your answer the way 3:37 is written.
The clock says 8:34
